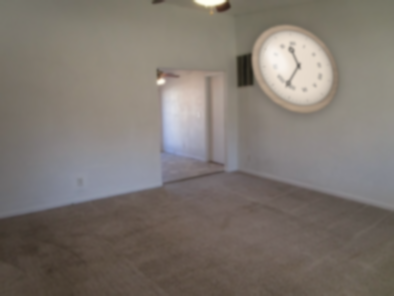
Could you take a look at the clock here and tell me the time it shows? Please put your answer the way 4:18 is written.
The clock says 11:37
